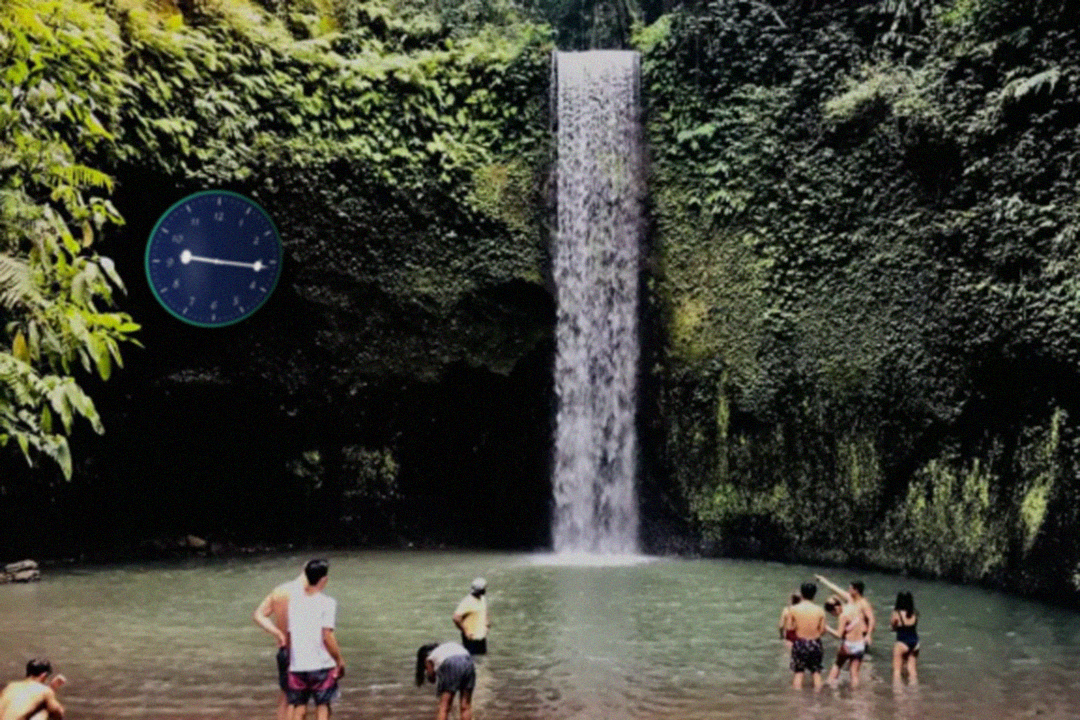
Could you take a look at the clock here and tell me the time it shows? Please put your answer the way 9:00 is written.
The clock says 9:16
